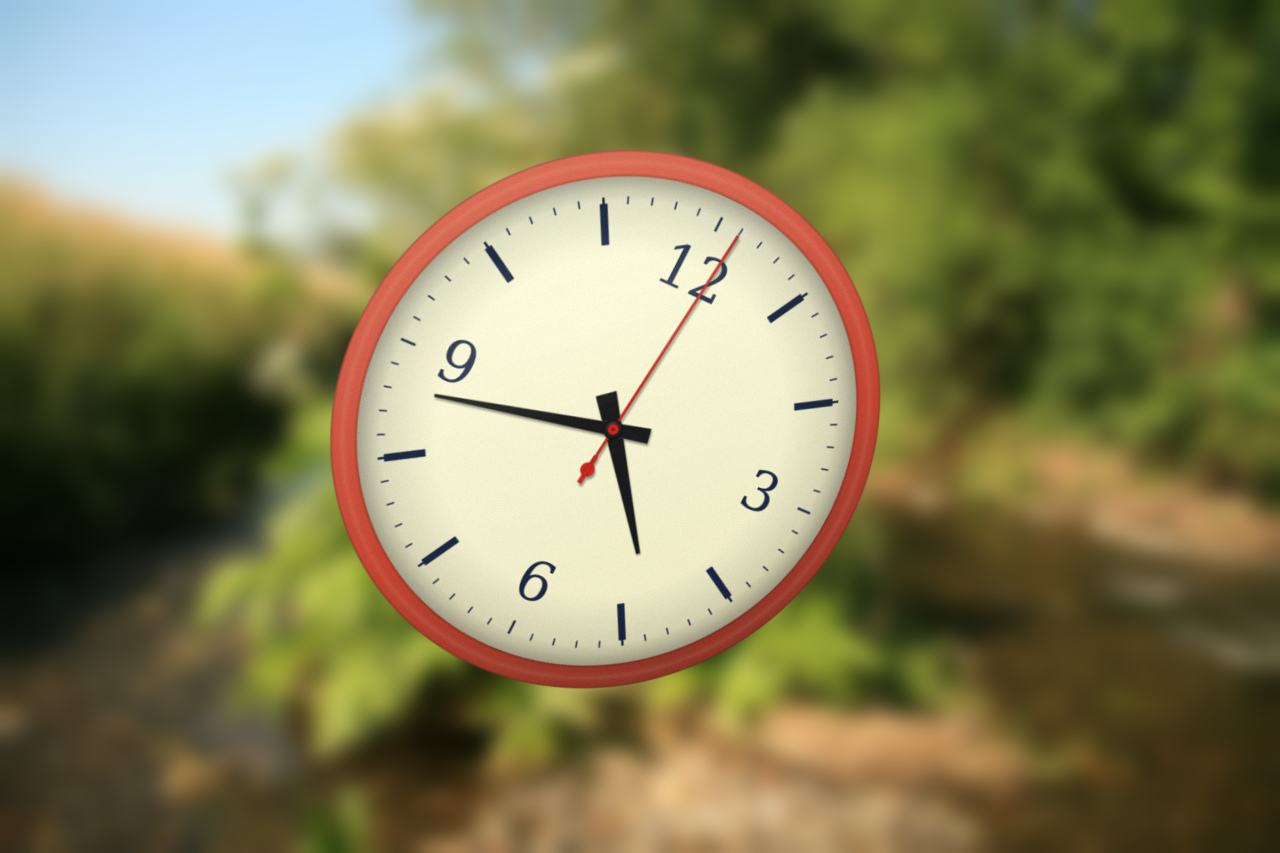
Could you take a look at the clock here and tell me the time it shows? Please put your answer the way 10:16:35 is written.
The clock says 4:43:01
